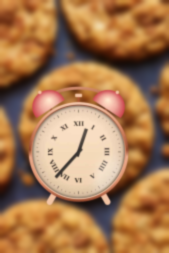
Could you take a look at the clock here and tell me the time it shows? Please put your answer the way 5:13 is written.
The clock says 12:37
